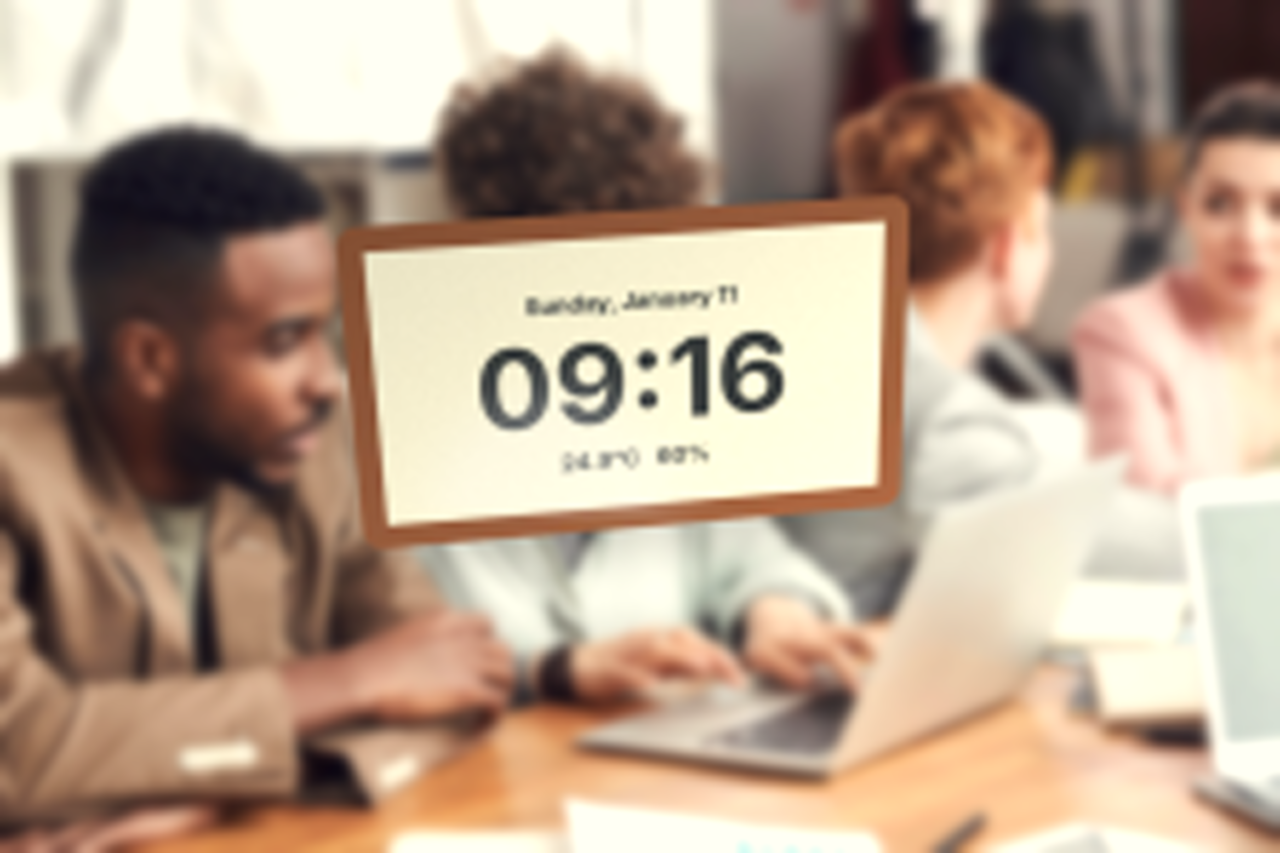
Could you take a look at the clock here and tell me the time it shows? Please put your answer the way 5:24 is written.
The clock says 9:16
